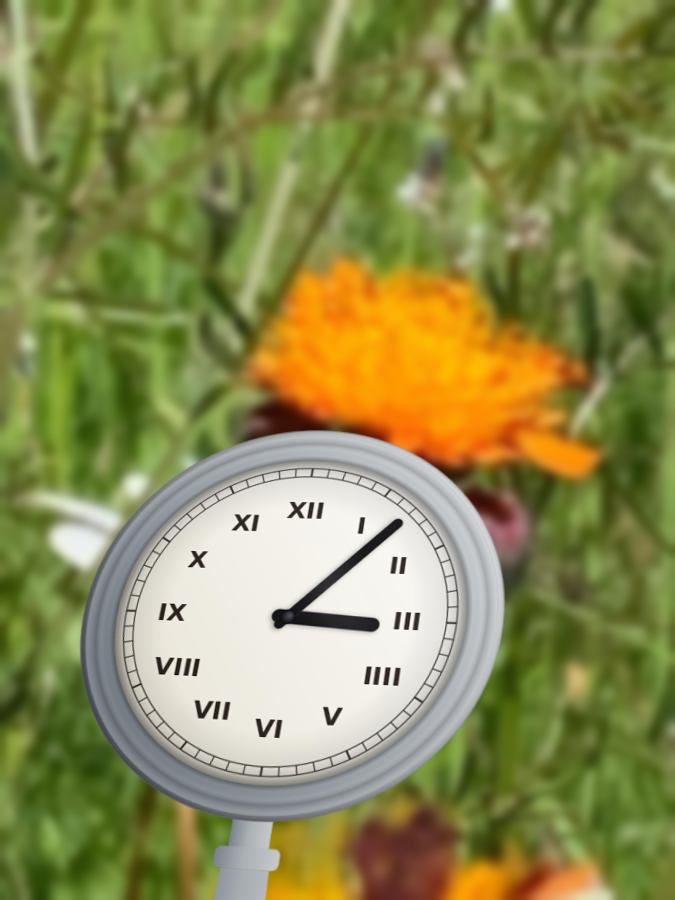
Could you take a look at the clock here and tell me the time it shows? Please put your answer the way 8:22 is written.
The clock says 3:07
